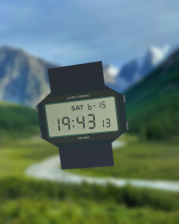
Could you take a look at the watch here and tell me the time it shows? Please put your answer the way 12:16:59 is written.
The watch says 19:43:13
